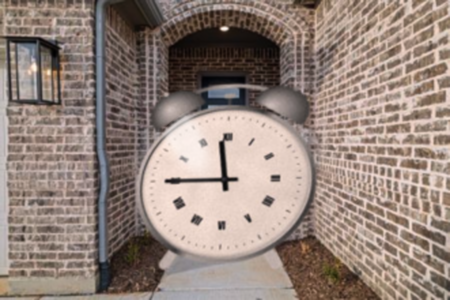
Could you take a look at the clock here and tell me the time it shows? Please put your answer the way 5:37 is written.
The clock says 11:45
